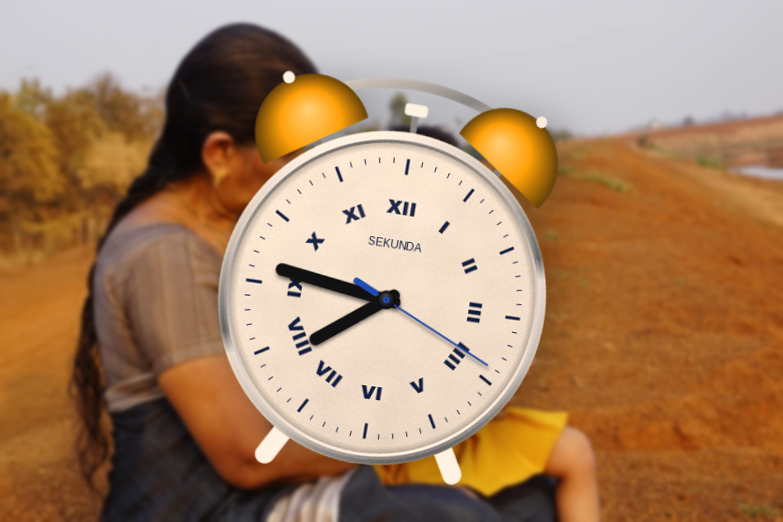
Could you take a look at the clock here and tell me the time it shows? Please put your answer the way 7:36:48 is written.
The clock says 7:46:19
